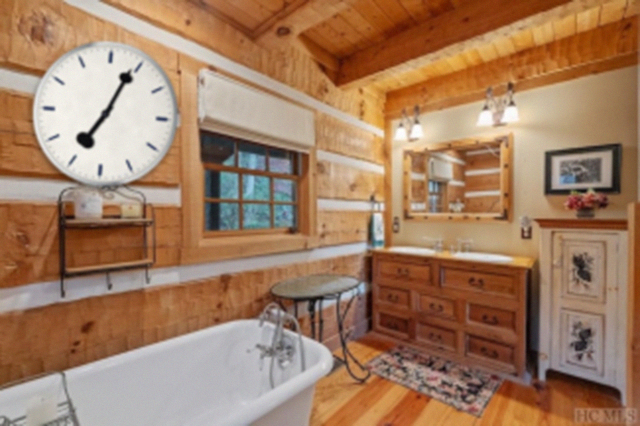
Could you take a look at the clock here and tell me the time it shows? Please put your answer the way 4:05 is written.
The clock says 7:04
